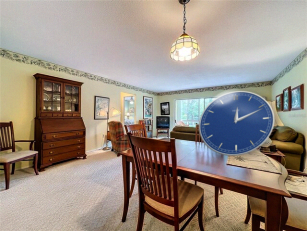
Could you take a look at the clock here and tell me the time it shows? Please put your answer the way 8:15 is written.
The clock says 12:11
